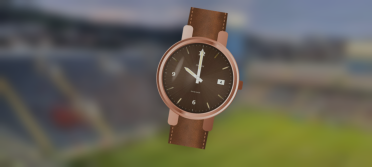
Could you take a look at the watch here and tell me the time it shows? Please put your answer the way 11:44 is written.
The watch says 10:00
